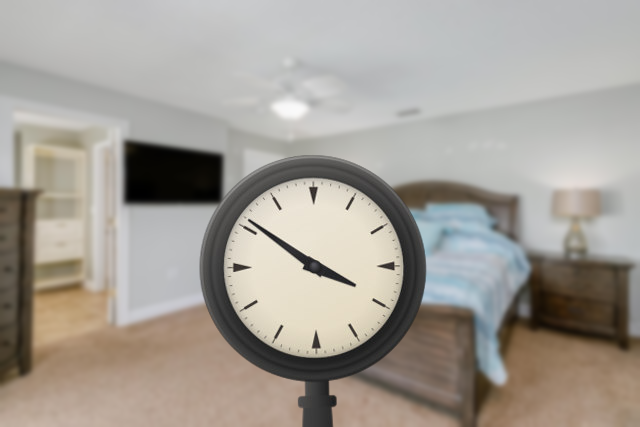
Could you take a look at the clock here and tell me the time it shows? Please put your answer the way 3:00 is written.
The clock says 3:51
